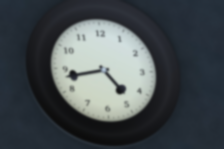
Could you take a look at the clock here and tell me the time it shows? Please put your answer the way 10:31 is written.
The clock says 4:43
